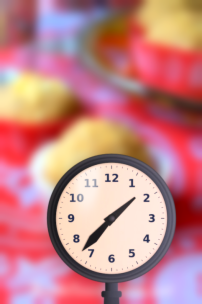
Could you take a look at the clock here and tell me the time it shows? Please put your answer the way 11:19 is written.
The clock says 1:37
